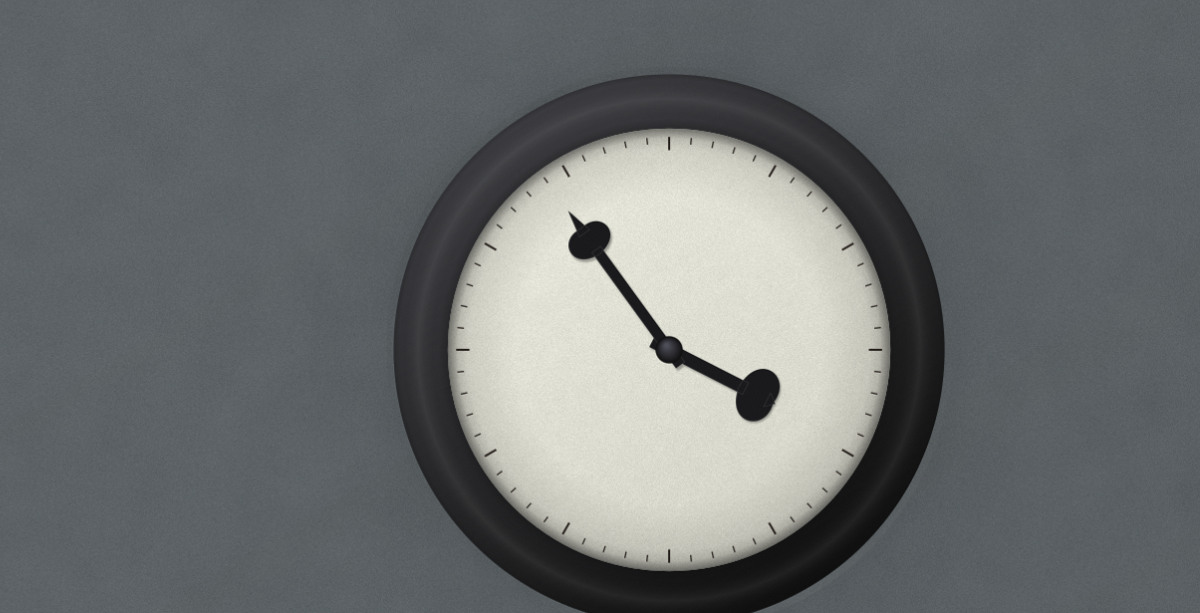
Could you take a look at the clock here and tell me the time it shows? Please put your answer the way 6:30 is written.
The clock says 3:54
